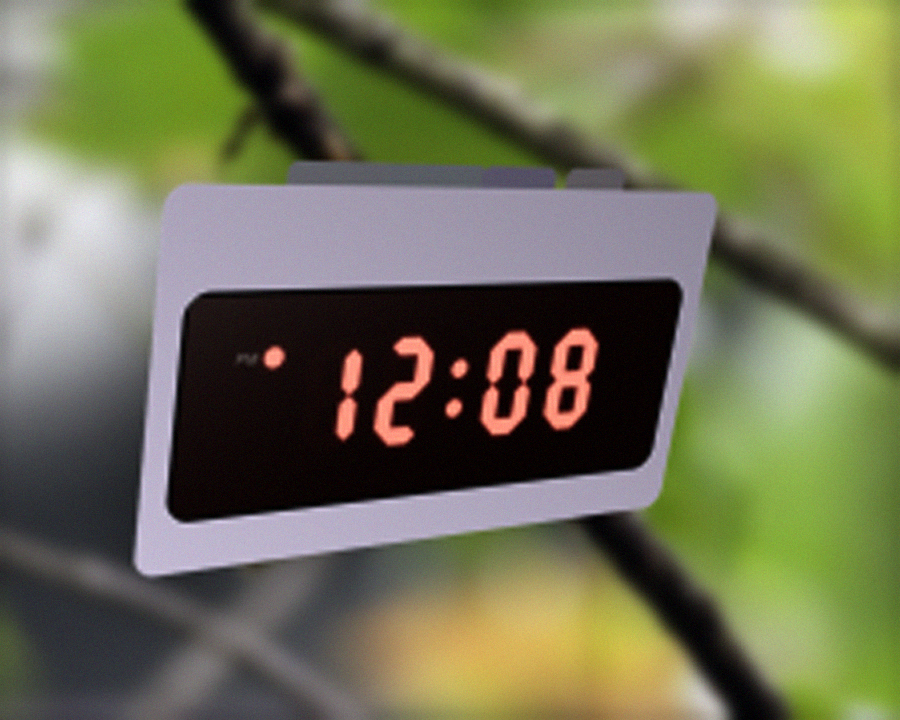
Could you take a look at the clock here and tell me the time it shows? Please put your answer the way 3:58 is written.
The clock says 12:08
